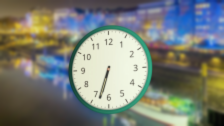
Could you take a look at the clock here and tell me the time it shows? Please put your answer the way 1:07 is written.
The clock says 6:33
